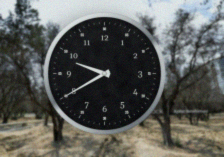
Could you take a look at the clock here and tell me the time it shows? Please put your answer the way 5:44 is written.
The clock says 9:40
